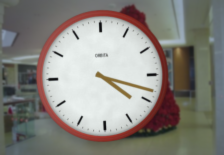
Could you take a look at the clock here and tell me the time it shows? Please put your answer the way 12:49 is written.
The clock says 4:18
